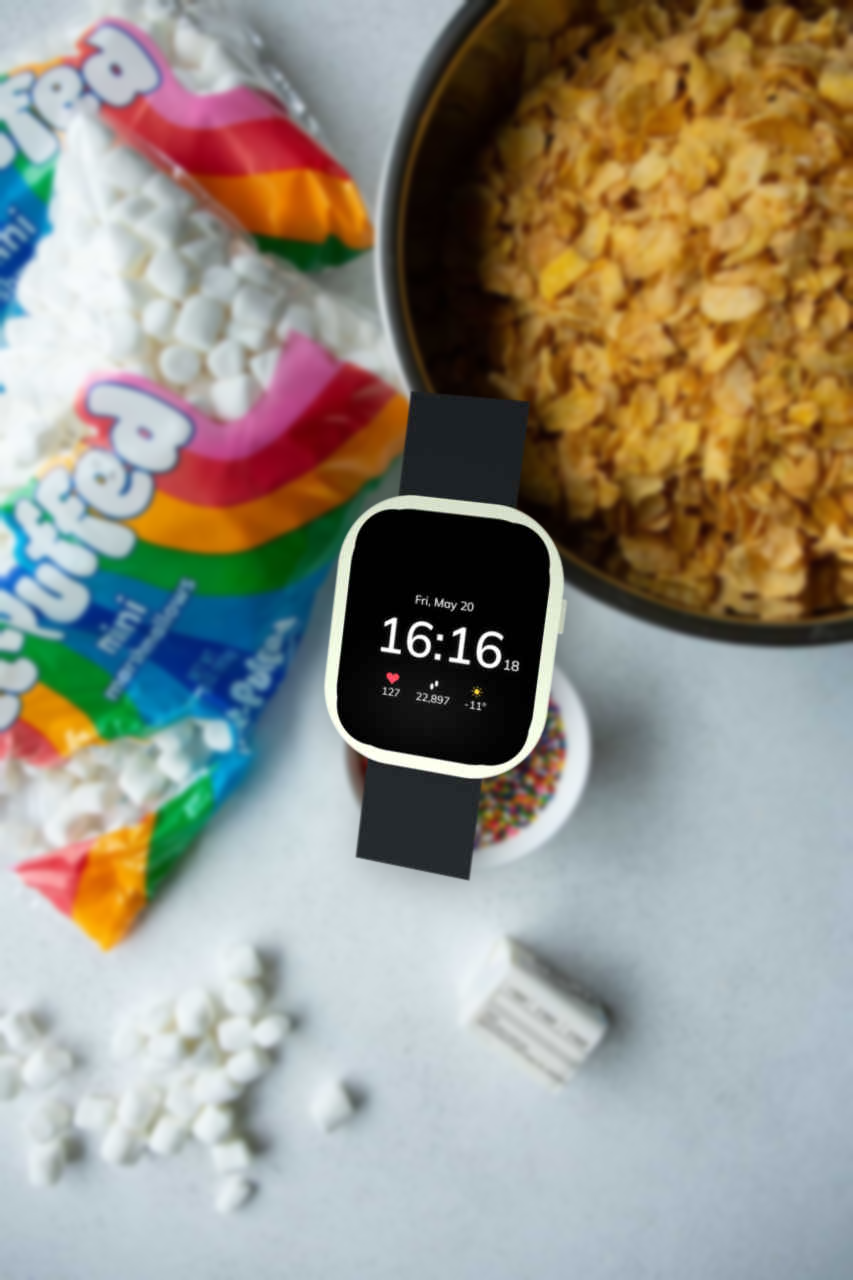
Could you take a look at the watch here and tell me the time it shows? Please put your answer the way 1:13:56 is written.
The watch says 16:16:18
